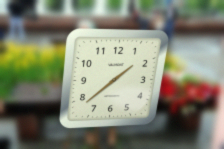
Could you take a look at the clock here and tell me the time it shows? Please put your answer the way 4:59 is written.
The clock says 1:38
